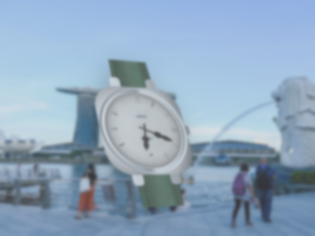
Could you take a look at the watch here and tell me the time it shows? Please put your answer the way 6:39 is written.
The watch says 6:19
